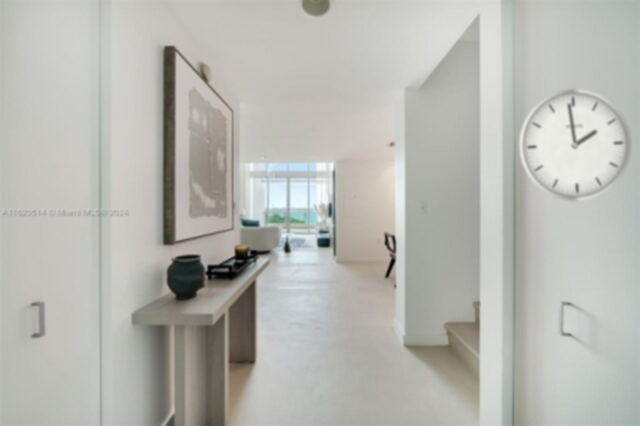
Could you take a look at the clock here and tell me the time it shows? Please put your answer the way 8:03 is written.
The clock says 1:59
